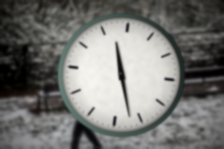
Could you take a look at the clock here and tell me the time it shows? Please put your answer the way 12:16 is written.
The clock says 11:27
